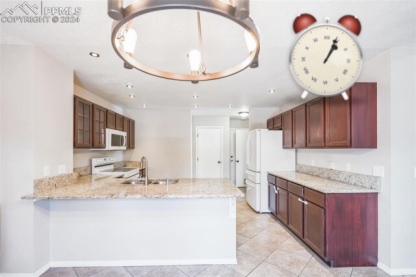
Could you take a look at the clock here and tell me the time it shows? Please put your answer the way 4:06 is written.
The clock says 1:04
